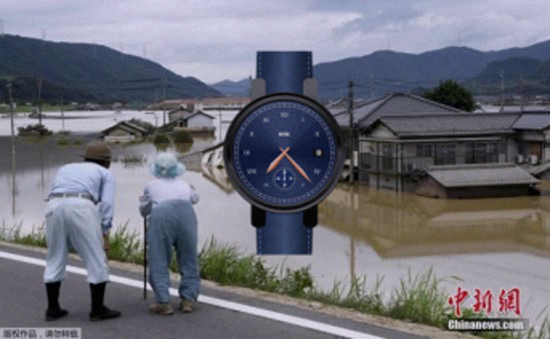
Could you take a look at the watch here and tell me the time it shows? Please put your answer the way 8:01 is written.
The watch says 7:23
